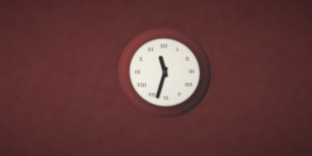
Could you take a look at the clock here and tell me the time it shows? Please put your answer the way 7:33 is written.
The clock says 11:33
